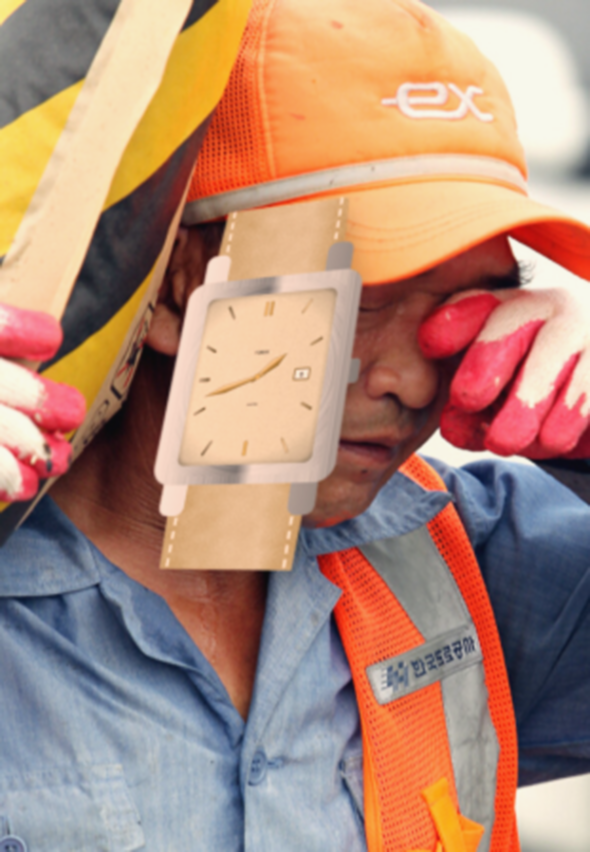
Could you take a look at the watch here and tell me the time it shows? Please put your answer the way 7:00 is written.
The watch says 1:42
